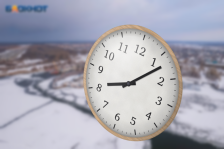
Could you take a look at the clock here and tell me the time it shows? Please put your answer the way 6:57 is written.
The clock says 8:07
